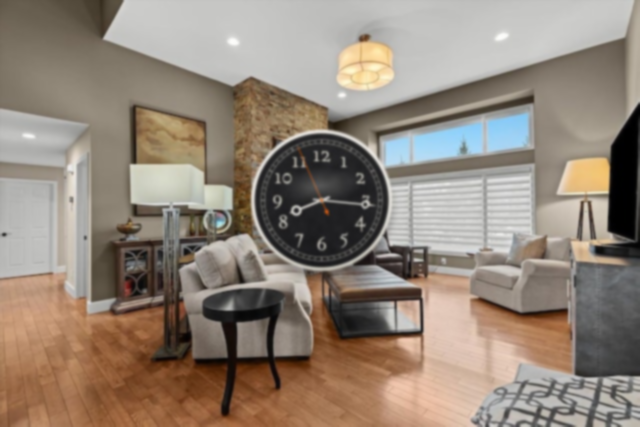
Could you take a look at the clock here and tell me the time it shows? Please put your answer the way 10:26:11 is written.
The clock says 8:15:56
